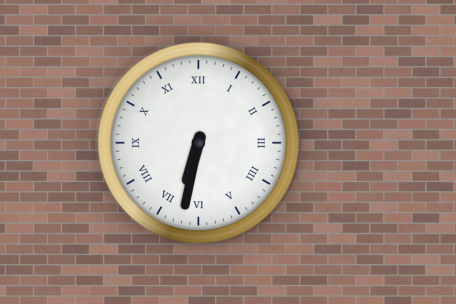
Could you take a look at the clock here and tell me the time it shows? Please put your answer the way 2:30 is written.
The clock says 6:32
